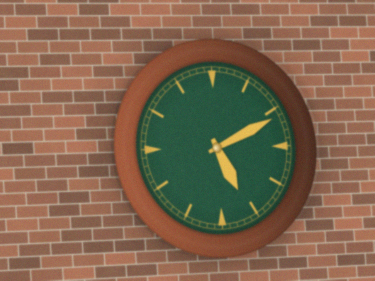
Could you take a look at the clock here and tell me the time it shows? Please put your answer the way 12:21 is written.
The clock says 5:11
